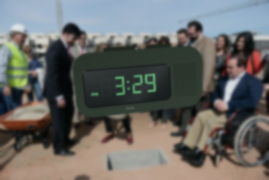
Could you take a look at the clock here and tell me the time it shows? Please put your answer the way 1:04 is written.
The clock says 3:29
